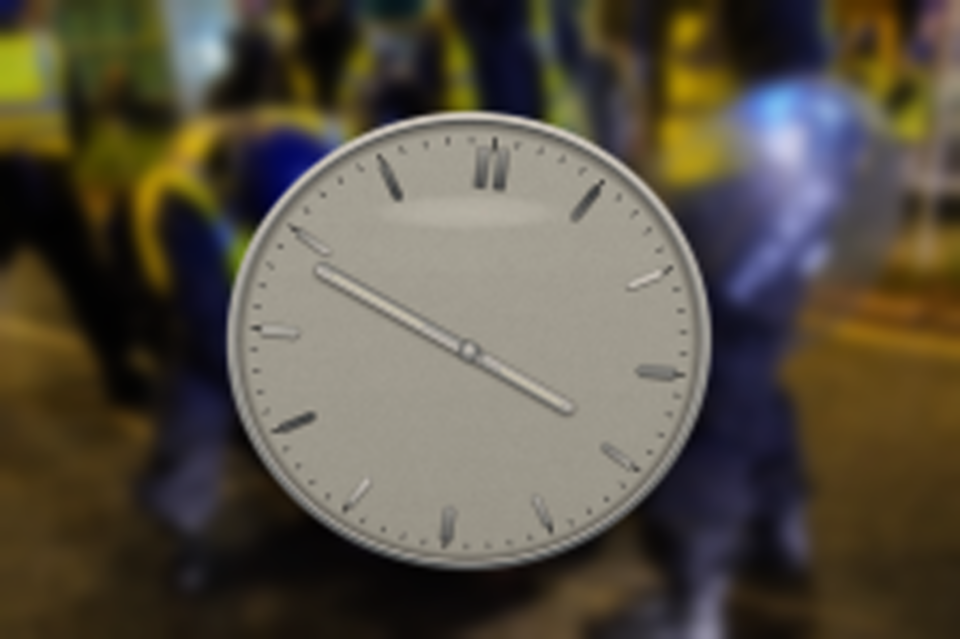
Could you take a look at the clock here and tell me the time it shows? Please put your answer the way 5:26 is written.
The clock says 3:49
